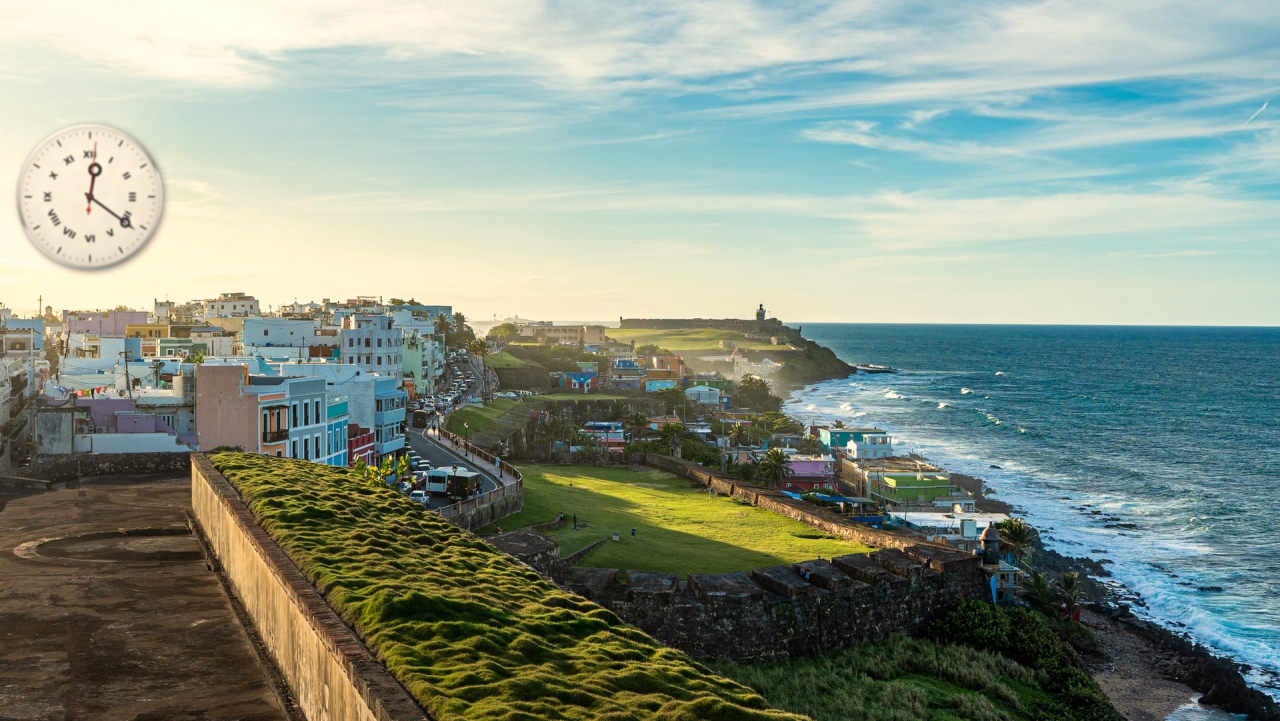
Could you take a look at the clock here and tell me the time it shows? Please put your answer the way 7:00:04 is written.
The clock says 12:21:01
